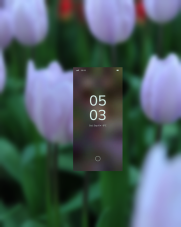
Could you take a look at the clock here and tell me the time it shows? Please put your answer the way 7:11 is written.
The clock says 5:03
